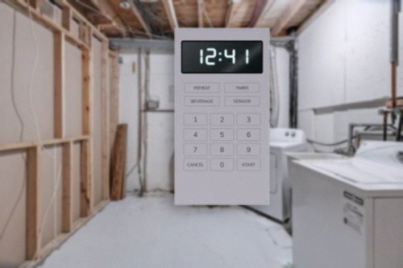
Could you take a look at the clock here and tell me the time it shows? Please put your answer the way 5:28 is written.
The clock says 12:41
